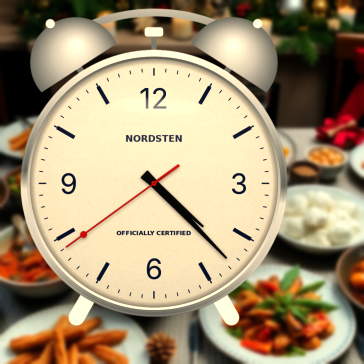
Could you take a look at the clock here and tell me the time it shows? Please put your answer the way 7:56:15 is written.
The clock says 4:22:39
